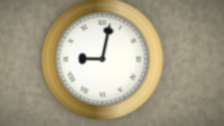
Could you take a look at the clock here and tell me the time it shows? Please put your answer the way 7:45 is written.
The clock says 9:02
